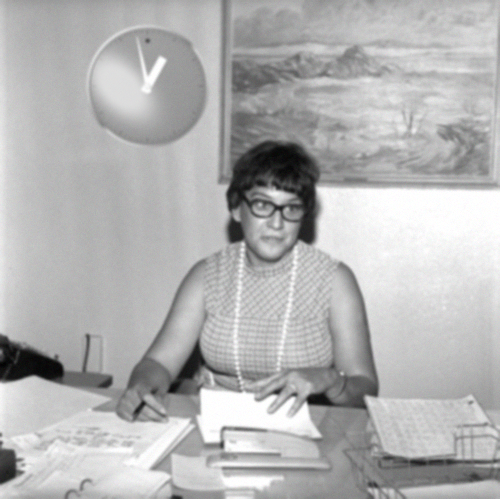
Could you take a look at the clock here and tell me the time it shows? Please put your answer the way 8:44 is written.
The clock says 12:58
